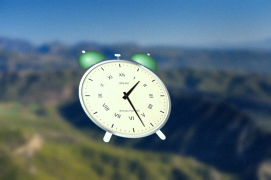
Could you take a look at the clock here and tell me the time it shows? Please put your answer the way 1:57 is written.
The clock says 1:27
